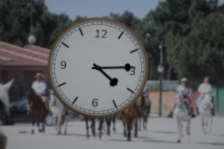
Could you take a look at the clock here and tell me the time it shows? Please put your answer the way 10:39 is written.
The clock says 4:14
